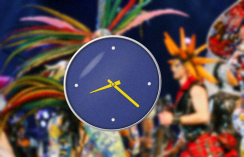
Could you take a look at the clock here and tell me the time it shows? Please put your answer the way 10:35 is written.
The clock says 8:22
